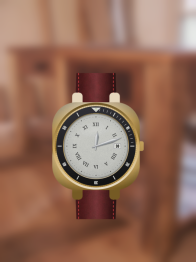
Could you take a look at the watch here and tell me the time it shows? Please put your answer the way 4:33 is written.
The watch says 12:12
